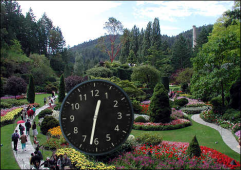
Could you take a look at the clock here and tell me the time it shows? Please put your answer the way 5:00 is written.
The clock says 12:32
